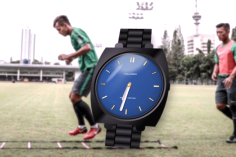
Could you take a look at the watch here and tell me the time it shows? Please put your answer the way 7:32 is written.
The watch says 6:32
